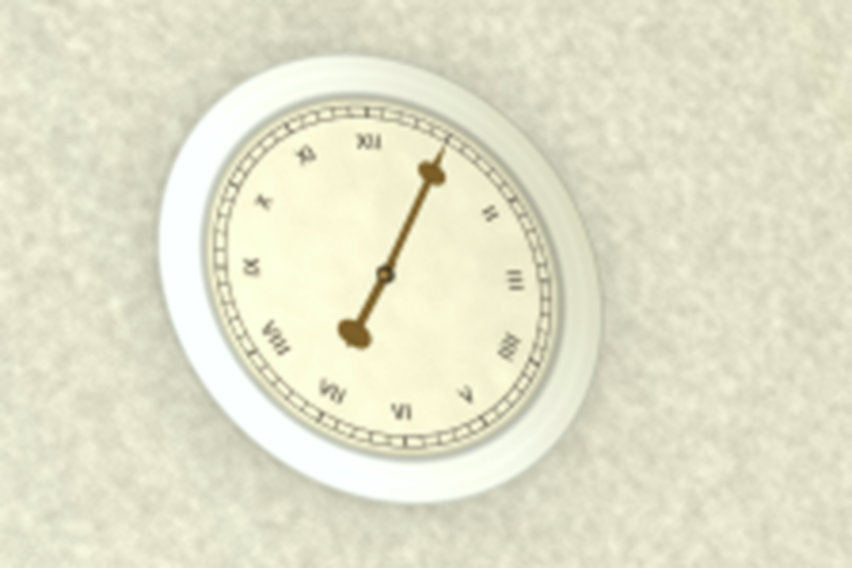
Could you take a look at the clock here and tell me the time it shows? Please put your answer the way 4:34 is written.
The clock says 7:05
